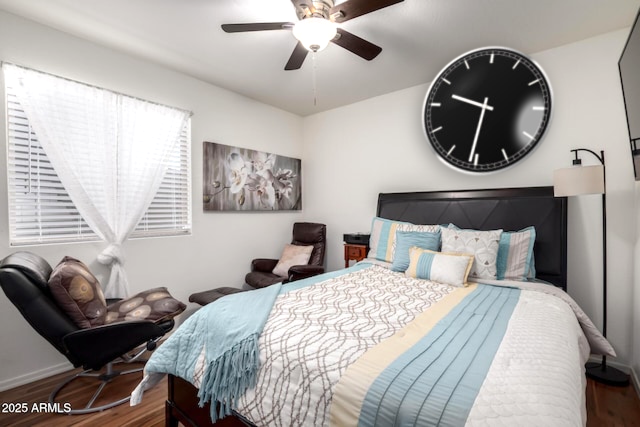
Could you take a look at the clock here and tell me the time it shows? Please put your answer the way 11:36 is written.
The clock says 9:31
